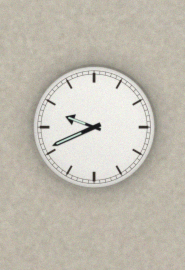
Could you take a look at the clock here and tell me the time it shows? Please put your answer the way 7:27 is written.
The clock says 9:41
